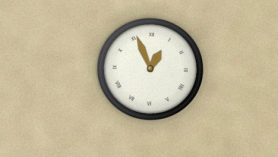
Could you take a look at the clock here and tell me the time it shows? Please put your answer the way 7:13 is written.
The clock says 12:56
